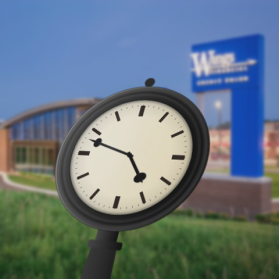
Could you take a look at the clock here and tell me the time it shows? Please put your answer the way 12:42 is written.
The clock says 4:48
